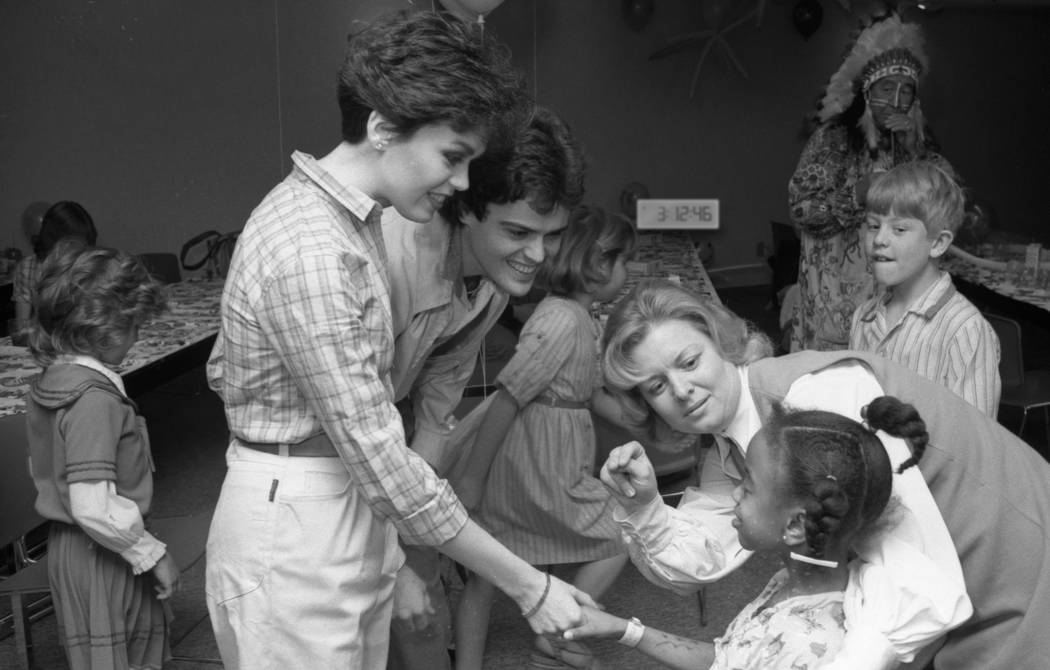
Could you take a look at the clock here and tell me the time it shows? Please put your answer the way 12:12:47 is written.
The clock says 3:12:46
